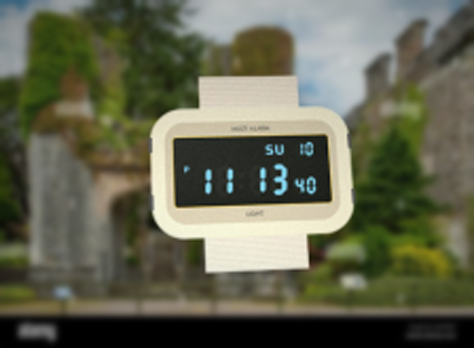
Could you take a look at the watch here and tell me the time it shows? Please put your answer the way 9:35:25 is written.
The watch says 11:13:40
